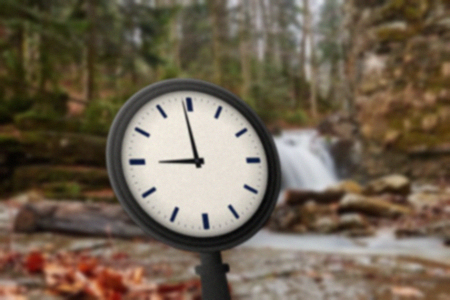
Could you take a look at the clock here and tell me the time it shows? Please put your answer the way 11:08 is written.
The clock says 8:59
